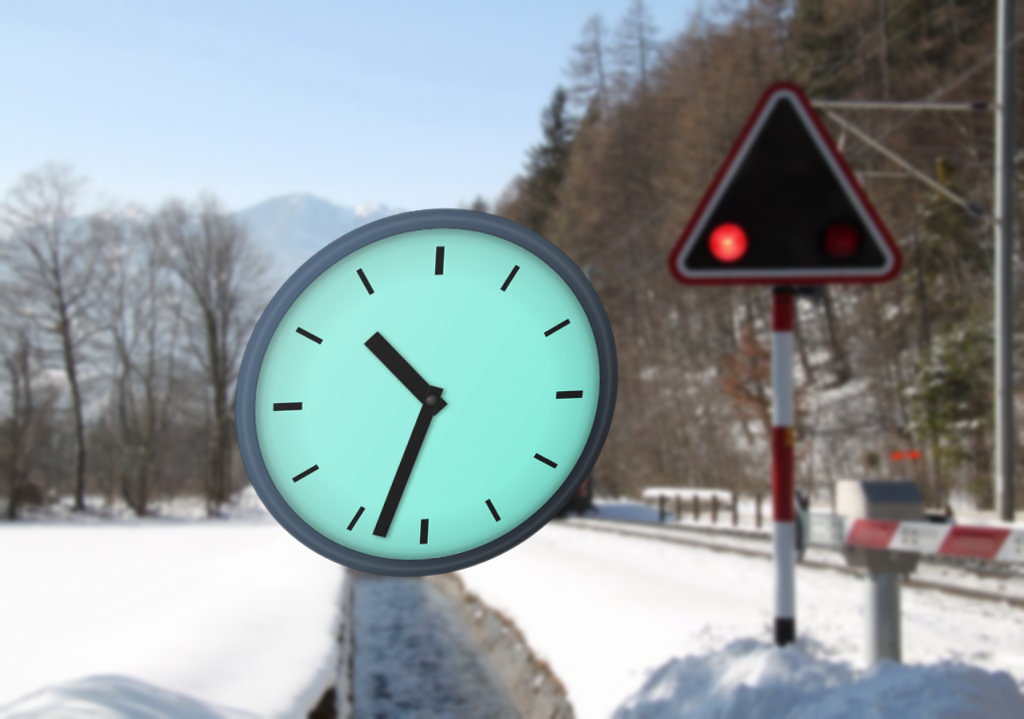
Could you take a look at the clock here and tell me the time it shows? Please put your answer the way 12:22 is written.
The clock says 10:33
